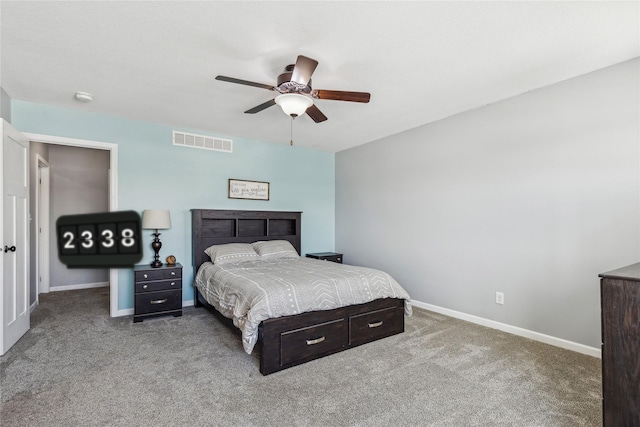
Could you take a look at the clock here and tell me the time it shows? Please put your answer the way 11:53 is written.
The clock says 23:38
